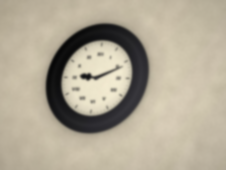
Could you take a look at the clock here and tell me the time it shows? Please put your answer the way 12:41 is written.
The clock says 9:11
